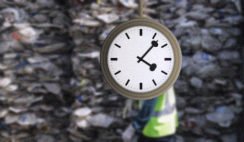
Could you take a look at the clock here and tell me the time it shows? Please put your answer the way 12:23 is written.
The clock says 4:07
